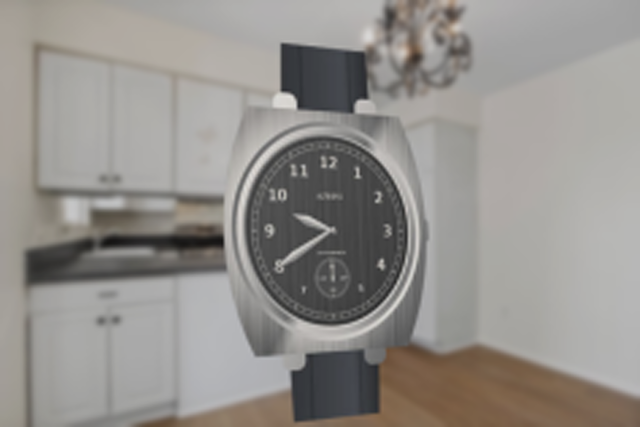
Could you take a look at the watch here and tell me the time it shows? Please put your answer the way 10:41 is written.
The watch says 9:40
